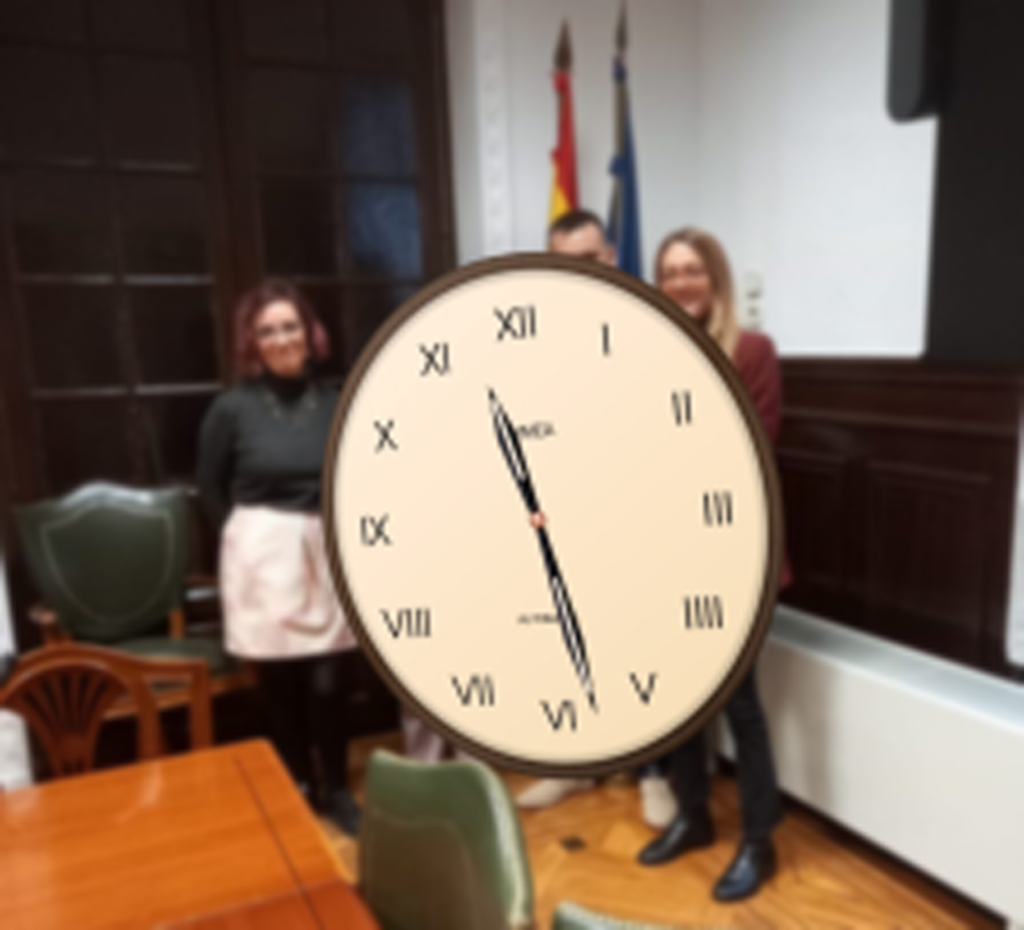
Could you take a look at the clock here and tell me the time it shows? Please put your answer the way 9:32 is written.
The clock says 11:28
